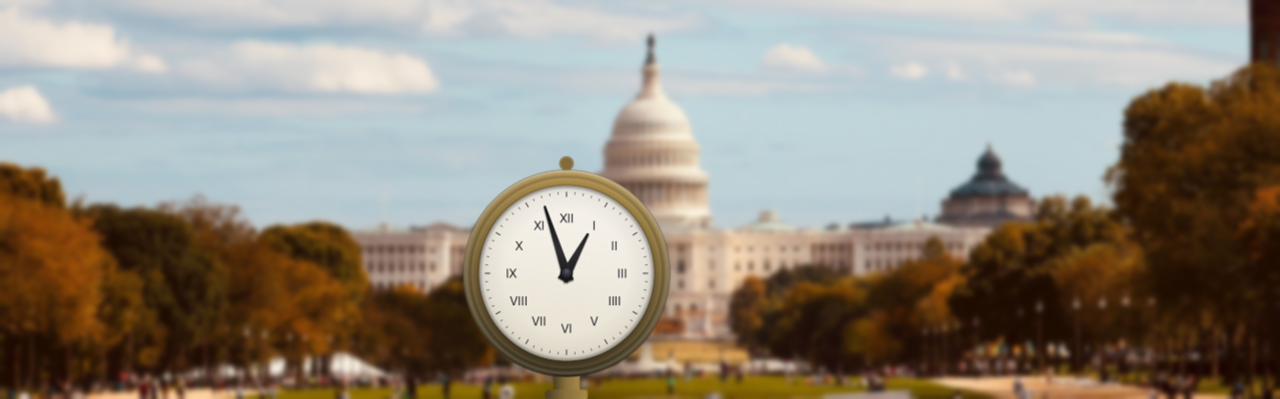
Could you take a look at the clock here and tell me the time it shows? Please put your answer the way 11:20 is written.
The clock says 12:57
